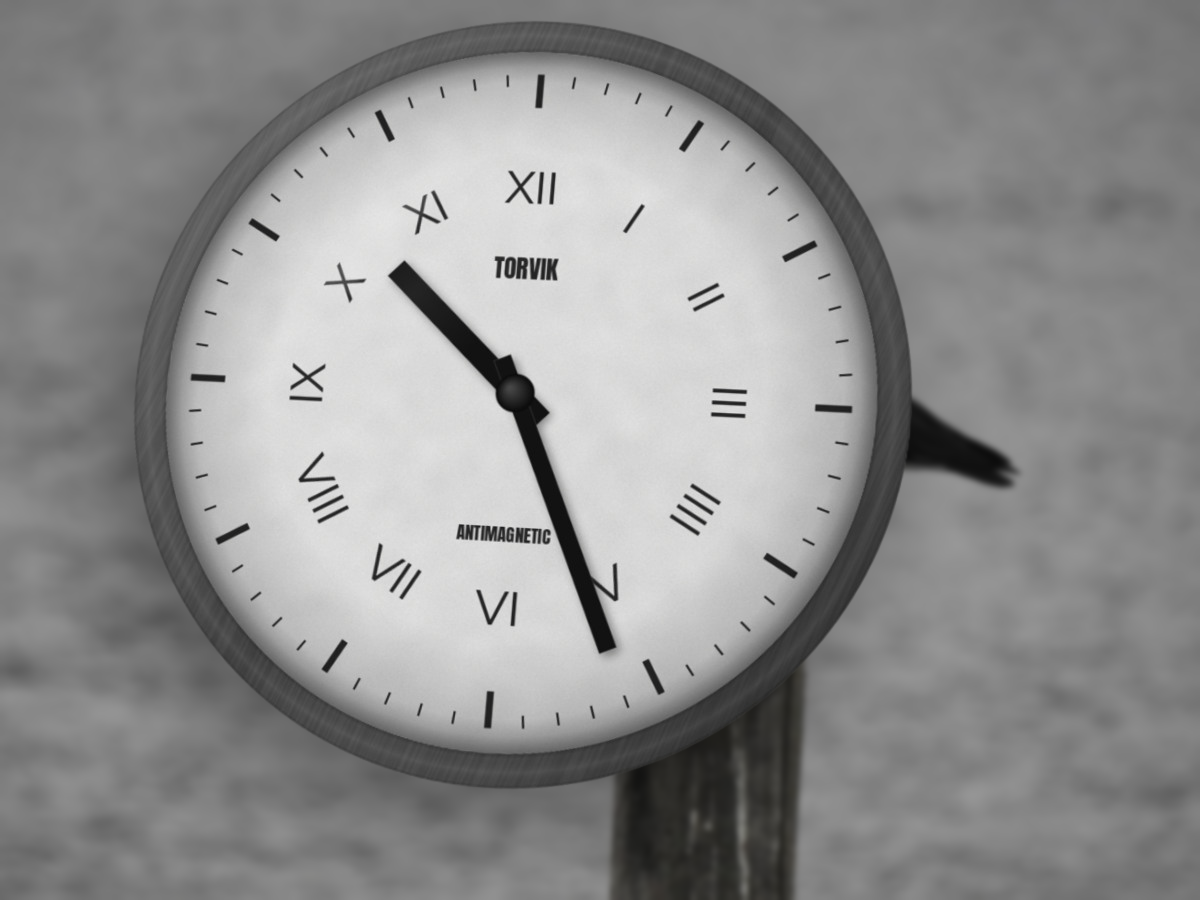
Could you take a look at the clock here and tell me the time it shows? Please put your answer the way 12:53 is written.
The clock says 10:26
